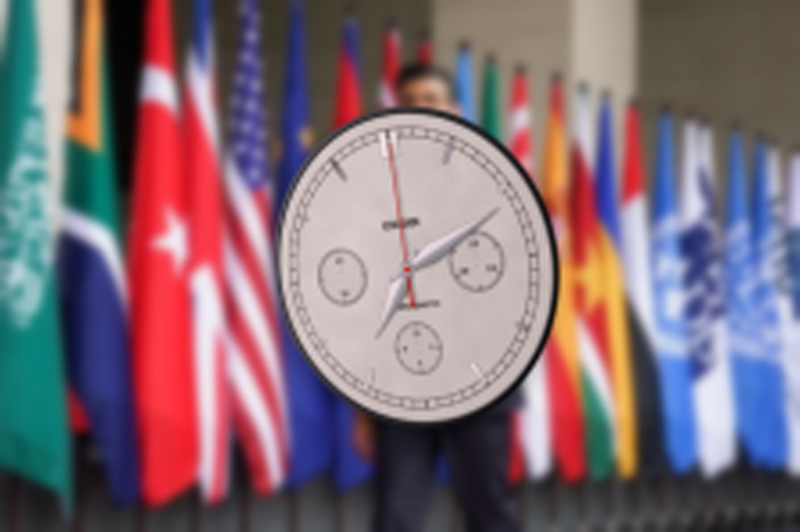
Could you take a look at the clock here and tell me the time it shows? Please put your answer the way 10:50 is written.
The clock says 7:11
